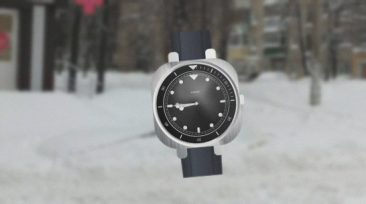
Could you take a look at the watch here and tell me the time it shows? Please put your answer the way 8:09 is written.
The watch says 8:45
